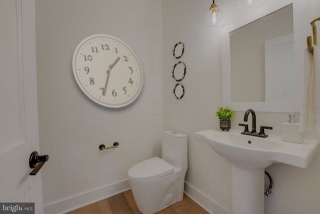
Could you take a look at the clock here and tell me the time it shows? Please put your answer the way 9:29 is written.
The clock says 1:34
